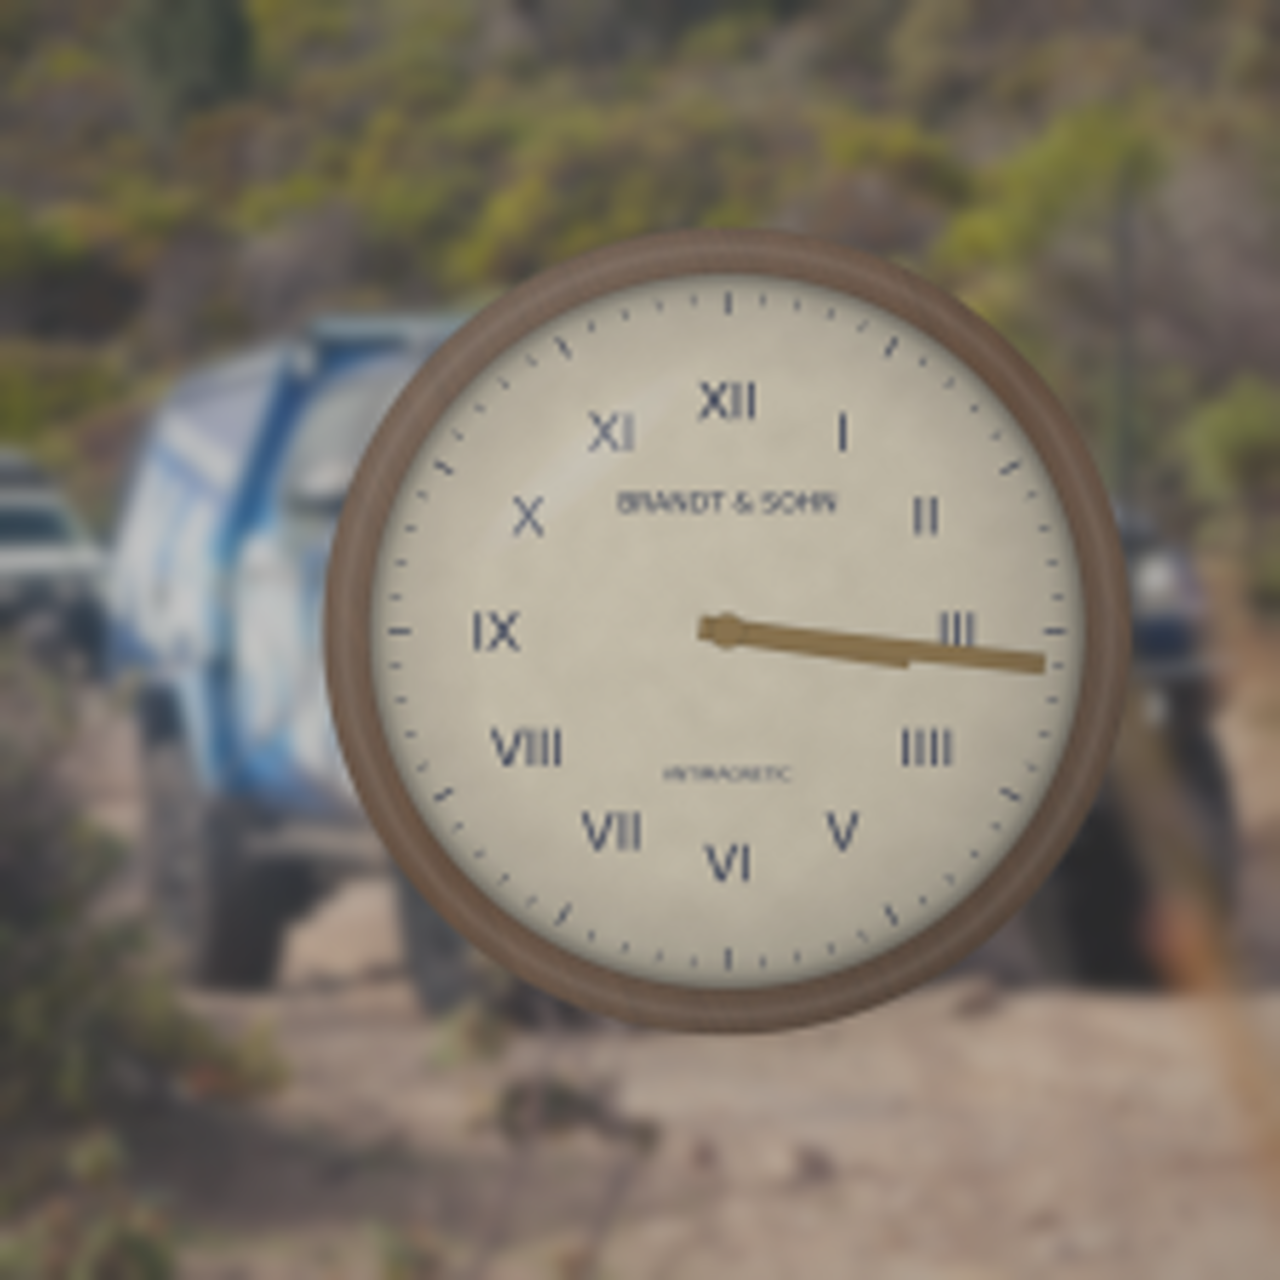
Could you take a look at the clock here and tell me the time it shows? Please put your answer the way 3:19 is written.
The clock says 3:16
